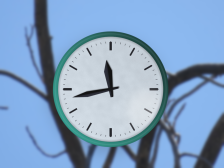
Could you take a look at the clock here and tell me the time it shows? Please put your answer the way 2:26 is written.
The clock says 11:43
